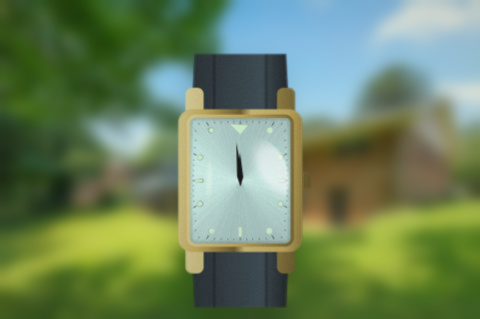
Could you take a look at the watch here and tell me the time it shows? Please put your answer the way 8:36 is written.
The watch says 11:59
